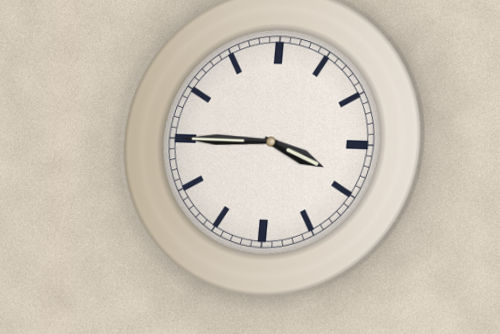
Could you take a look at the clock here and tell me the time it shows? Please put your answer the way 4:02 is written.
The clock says 3:45
